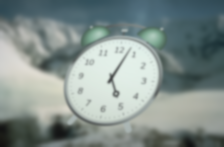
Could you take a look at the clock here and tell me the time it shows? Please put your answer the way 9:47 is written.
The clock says 5:03
